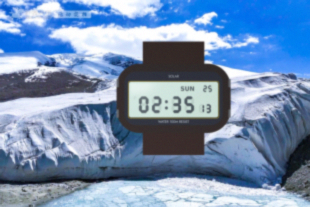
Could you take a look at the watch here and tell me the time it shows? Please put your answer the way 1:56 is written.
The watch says 2:35
